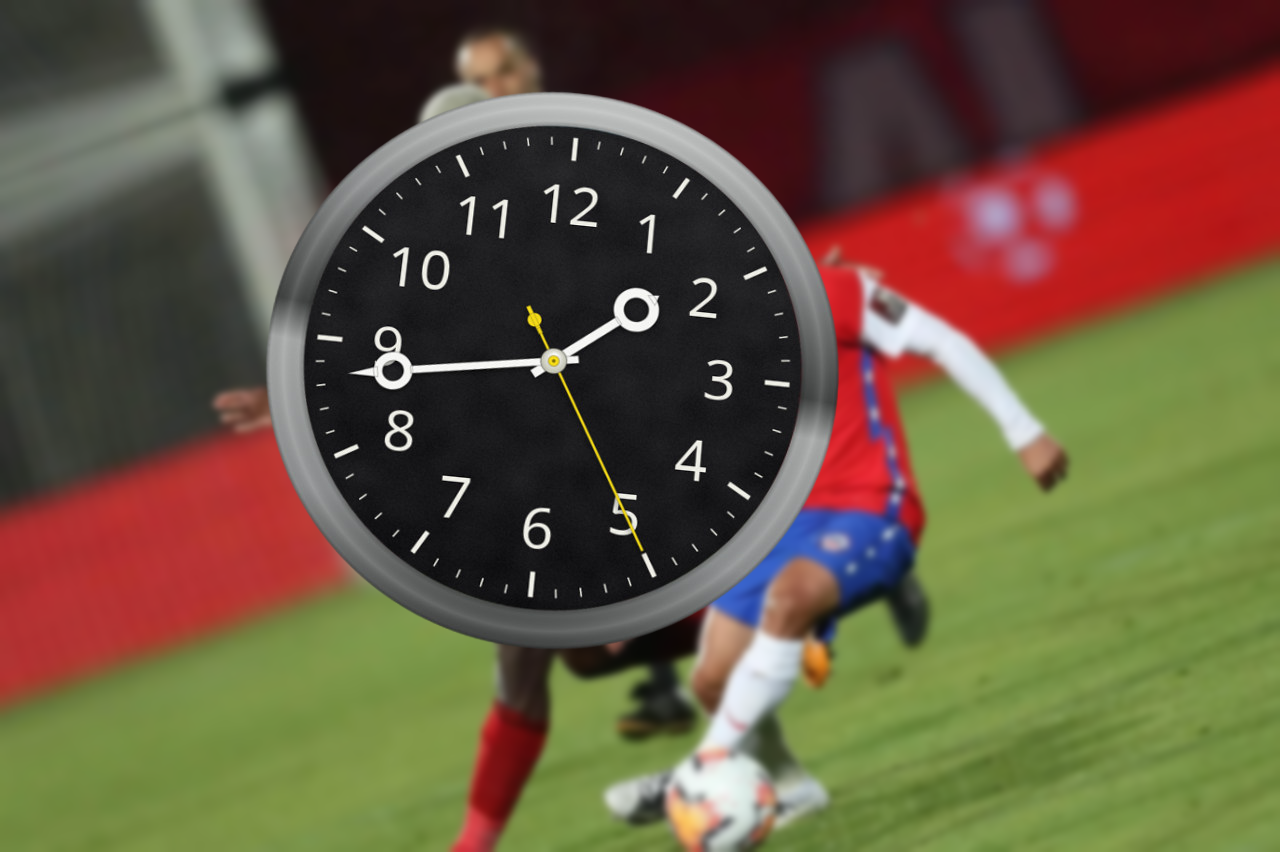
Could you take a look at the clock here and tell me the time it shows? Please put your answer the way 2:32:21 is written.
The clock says 1:43:25
